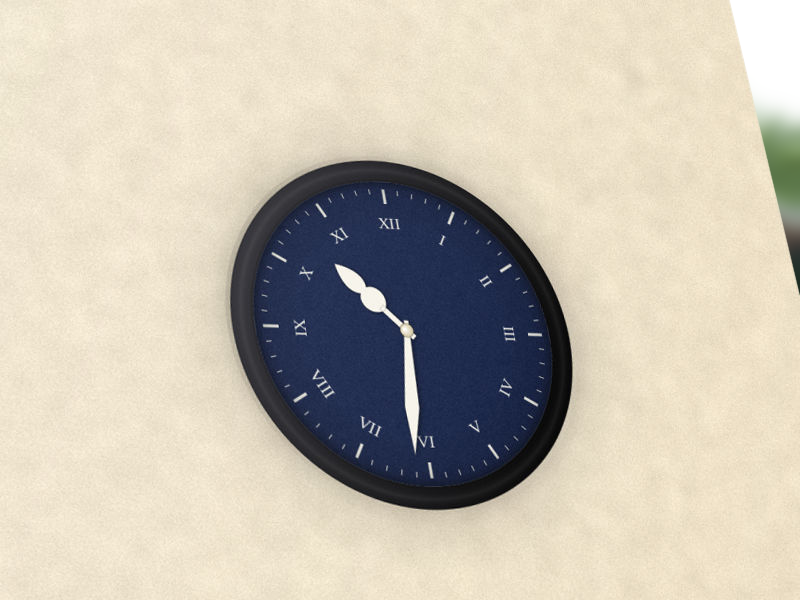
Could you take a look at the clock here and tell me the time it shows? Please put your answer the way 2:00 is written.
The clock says 10:31
